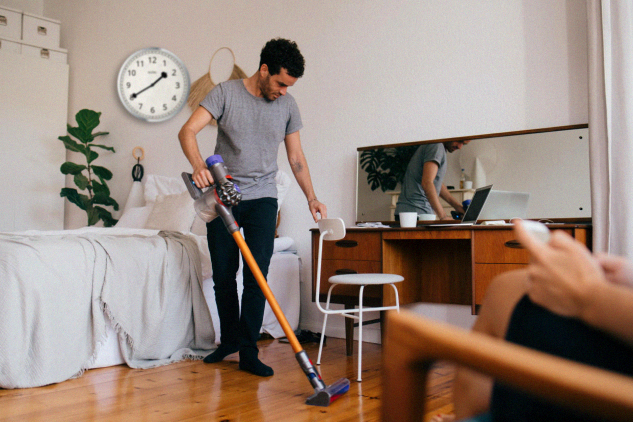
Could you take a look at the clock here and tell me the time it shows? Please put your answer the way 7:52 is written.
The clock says 1:40
